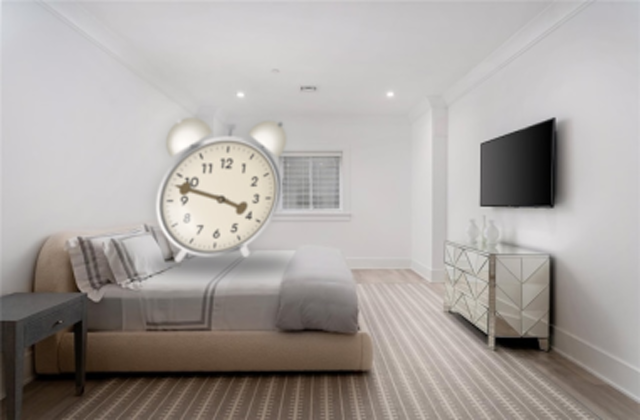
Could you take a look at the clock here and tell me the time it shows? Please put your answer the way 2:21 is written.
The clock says 3:48
